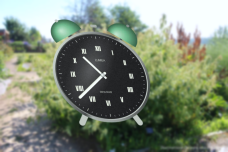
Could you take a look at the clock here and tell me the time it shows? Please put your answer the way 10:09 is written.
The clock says 10:38
